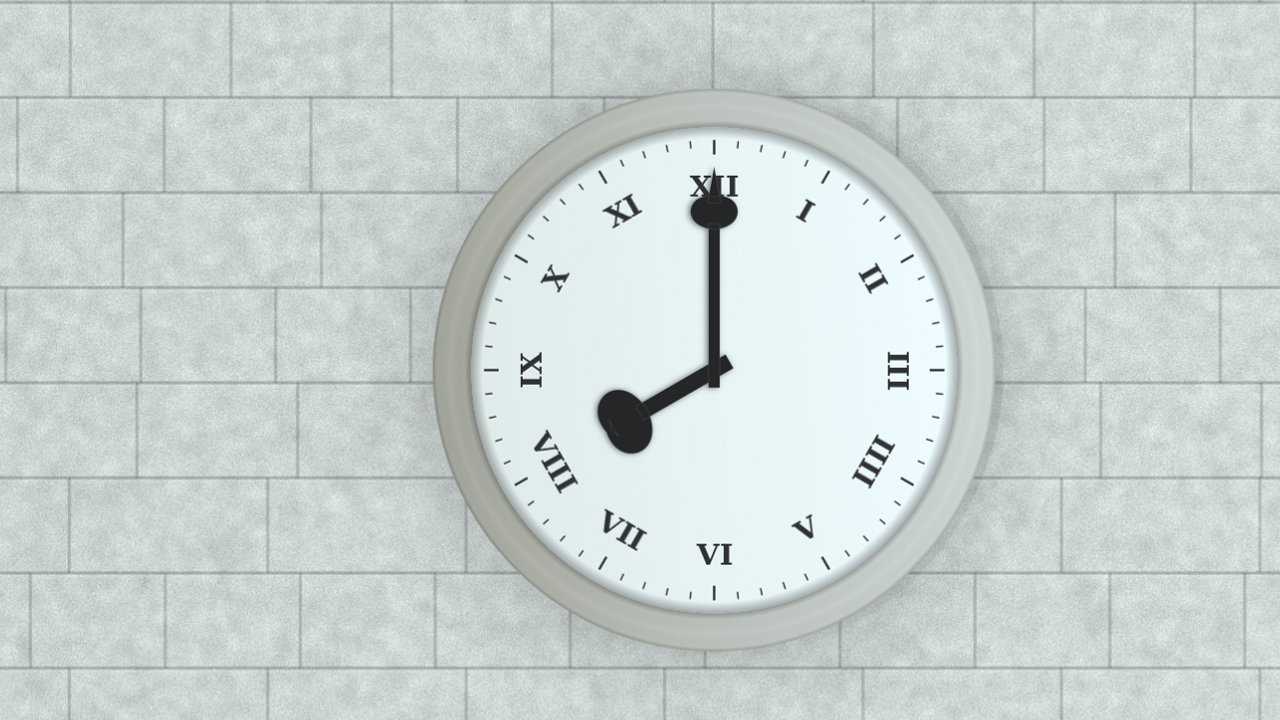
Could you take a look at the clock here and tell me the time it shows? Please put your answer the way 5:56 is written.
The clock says 8:00
